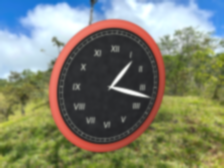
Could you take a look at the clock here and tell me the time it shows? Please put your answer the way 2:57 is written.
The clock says 1:17
